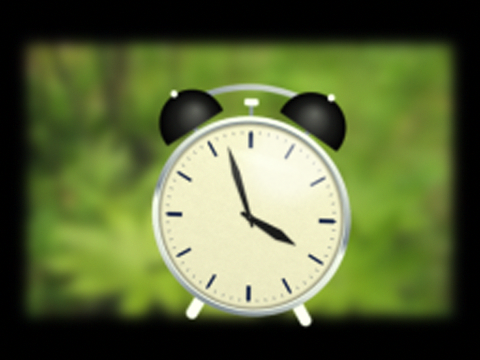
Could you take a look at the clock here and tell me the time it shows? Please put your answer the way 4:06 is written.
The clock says 3:57
